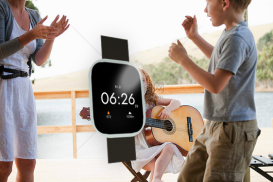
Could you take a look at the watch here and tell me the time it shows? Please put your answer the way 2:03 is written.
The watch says 6:26
